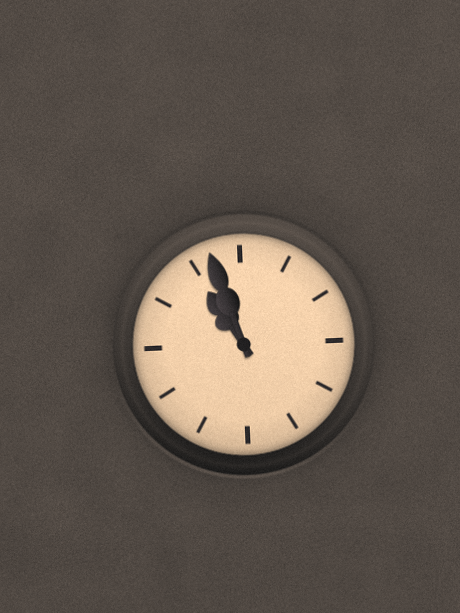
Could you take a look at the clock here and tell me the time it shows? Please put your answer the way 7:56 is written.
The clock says 10:57
